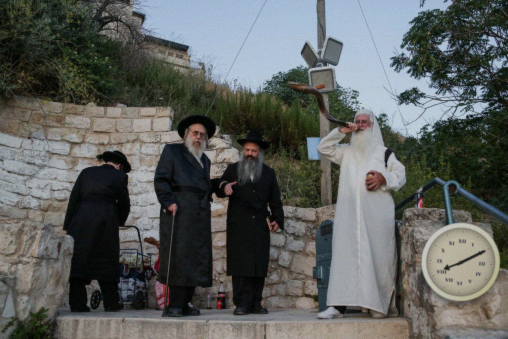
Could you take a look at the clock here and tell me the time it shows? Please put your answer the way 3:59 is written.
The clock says 8:10
